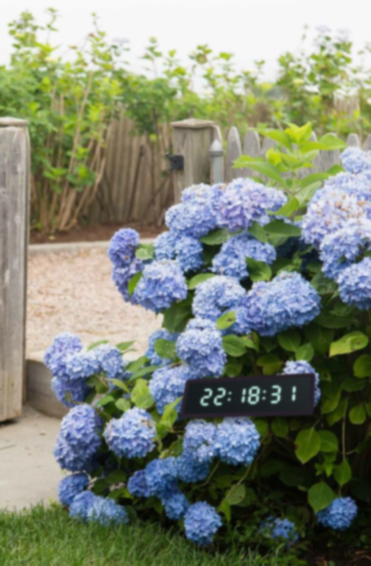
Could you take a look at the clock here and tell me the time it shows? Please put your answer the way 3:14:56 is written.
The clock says 22:18:31
